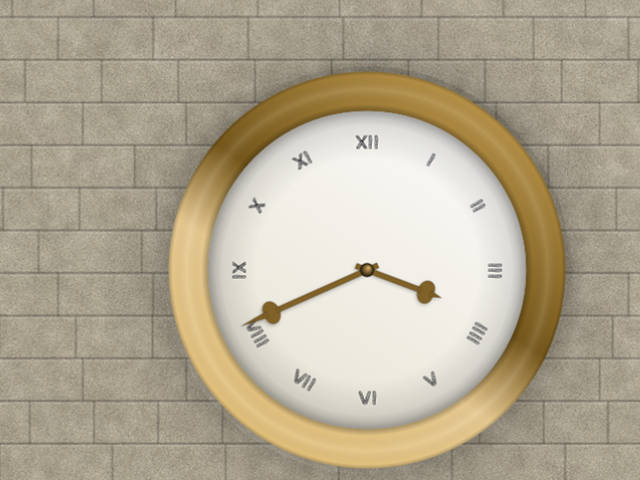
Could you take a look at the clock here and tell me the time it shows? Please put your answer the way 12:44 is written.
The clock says 3:41
